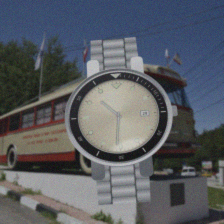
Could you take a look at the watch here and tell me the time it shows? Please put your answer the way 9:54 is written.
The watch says 10:31
